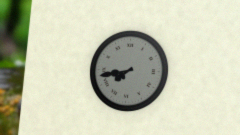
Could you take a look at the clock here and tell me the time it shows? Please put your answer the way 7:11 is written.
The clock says 7:43
